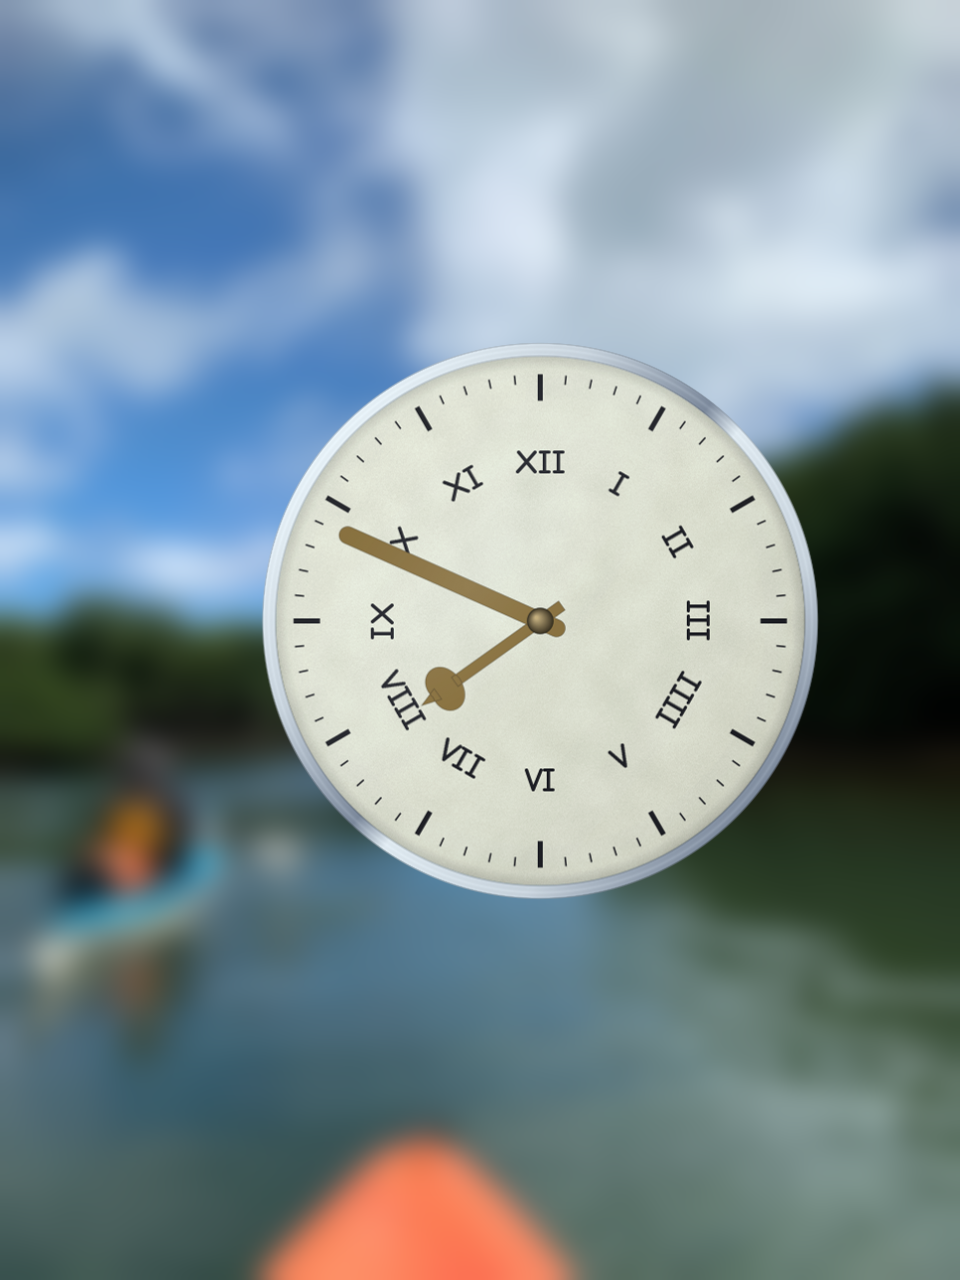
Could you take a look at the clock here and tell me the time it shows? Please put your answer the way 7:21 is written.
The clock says 7:49
